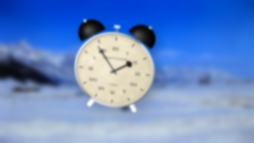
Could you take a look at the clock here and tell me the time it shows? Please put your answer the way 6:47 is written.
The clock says 1:54
